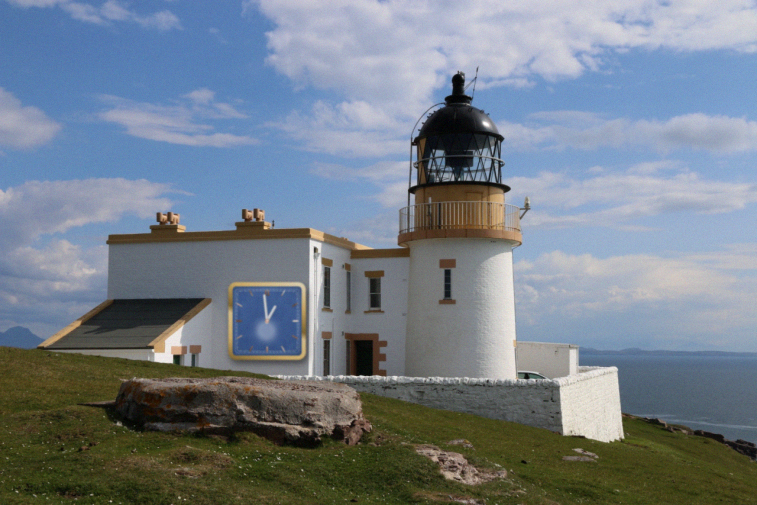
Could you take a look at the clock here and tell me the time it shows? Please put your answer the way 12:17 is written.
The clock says 12:59
